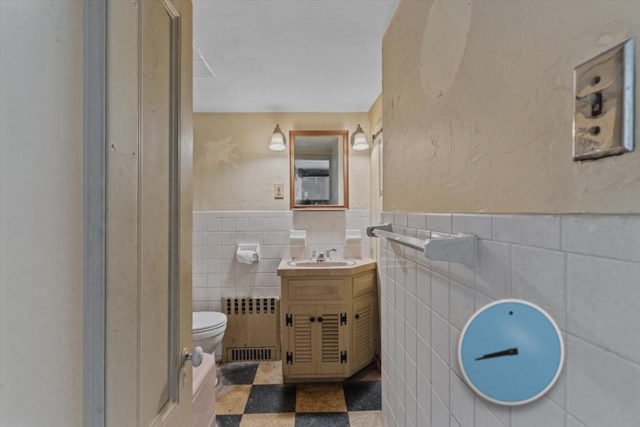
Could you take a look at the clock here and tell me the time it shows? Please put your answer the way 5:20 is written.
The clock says 8:43
